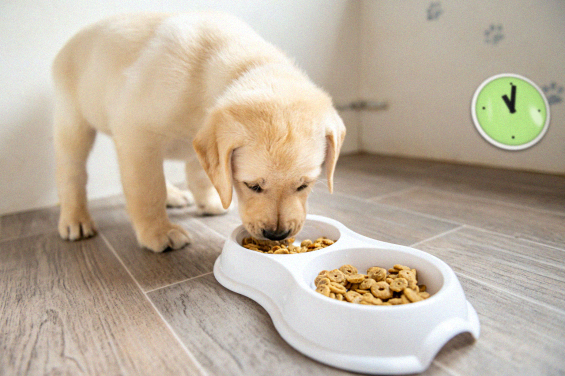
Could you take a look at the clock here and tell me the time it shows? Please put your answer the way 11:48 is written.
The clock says 11:01
